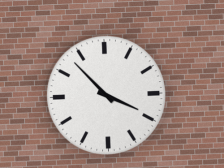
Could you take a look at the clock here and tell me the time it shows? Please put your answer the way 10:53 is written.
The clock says 3:53
